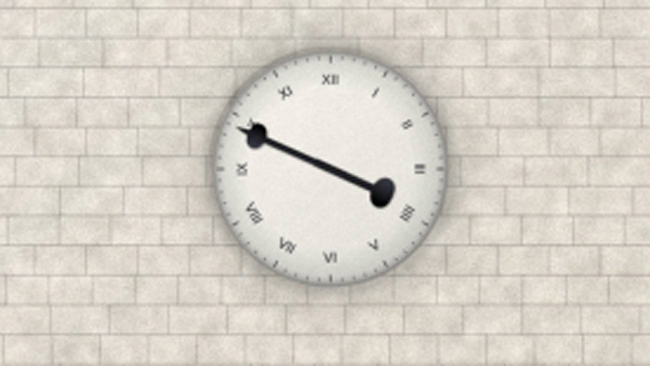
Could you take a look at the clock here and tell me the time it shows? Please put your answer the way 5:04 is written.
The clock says 3:49
